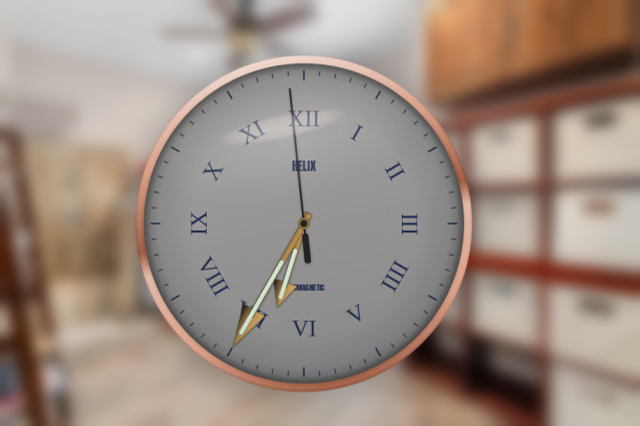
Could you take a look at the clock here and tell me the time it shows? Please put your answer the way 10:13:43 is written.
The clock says 6:34:59
